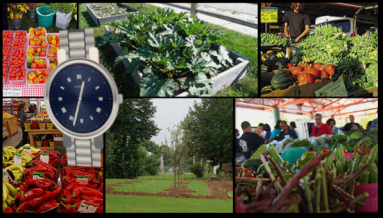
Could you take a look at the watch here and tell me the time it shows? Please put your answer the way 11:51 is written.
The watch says 12:33
